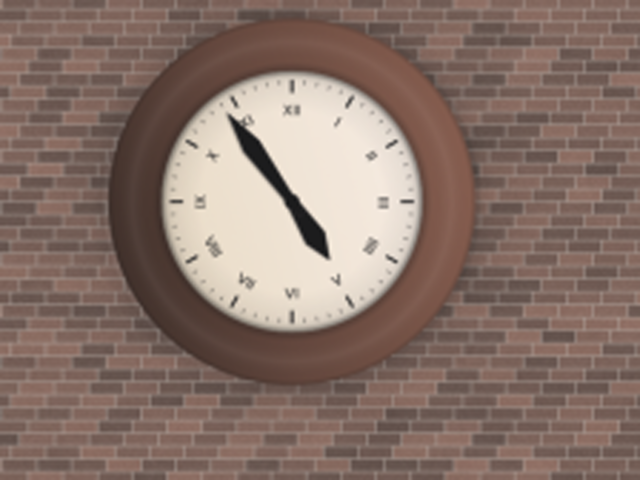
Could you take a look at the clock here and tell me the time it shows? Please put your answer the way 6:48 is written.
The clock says 4:54
